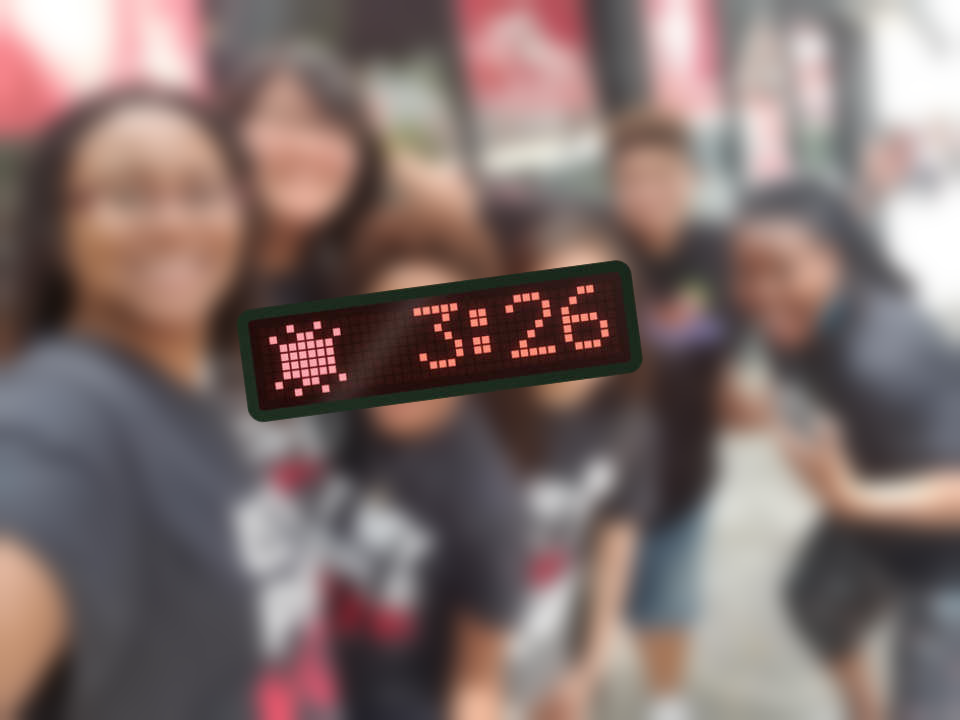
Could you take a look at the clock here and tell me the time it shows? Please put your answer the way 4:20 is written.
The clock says 3:26
